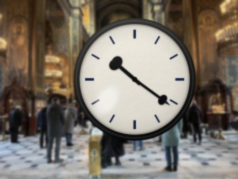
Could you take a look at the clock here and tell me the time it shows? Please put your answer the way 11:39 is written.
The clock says 10:21
